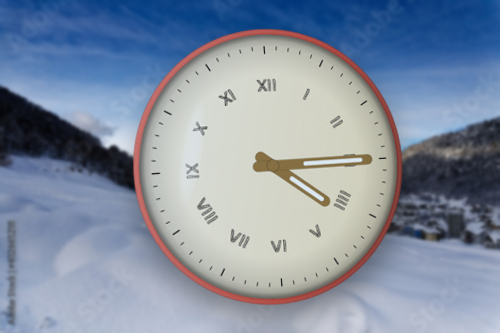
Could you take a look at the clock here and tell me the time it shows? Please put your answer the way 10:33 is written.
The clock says 4:15
